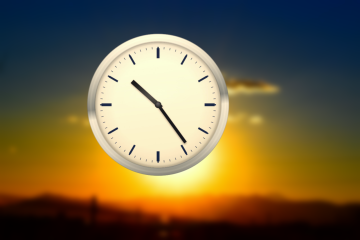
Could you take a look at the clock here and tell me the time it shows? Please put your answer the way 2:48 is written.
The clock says 10:24
